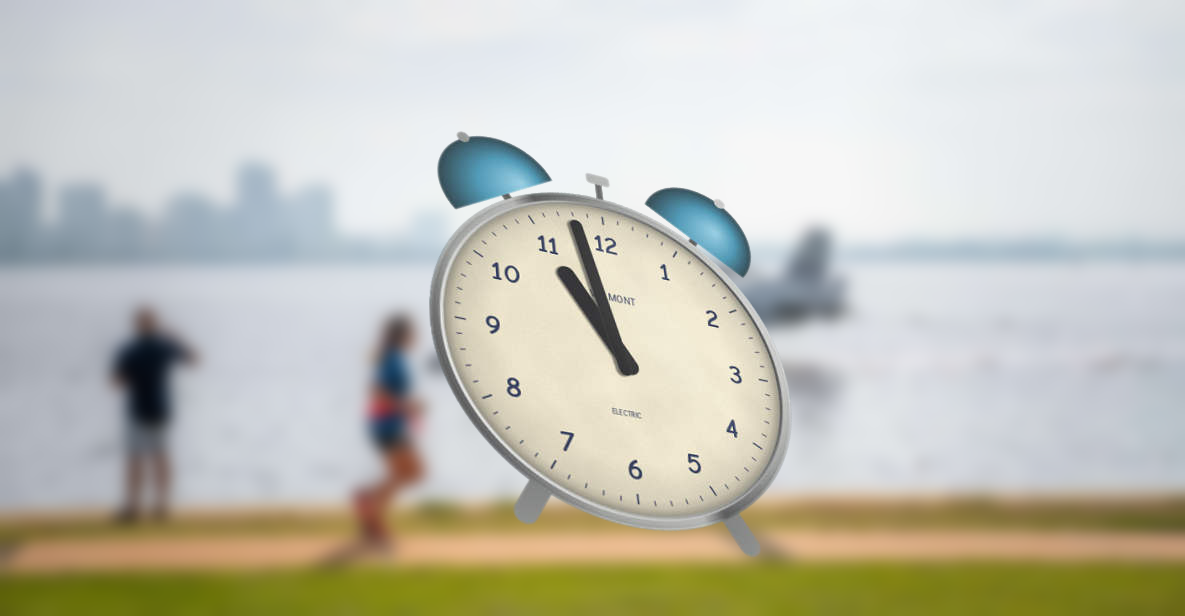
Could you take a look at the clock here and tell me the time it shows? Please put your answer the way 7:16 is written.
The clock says 10:58
